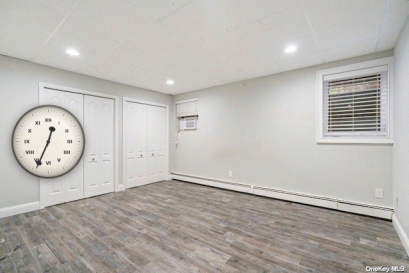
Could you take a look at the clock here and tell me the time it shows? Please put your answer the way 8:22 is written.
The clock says 12:34
